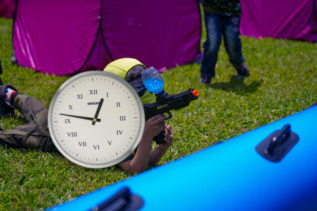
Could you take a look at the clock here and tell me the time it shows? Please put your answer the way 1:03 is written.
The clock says 12:47
